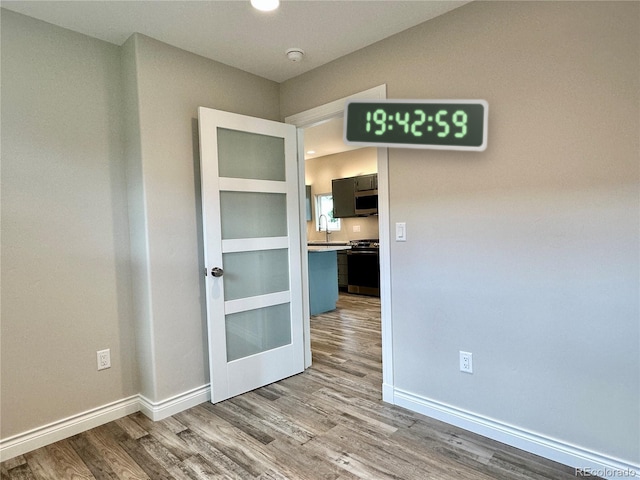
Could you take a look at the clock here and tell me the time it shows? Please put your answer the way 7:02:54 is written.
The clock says 19:42:59
